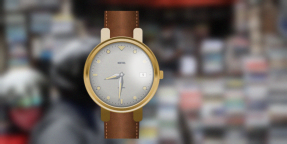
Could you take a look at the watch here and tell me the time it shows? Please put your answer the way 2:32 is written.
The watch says 8:31
